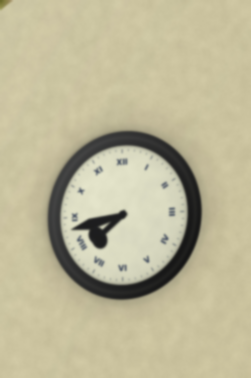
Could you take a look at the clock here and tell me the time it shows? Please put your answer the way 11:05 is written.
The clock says 7:43
